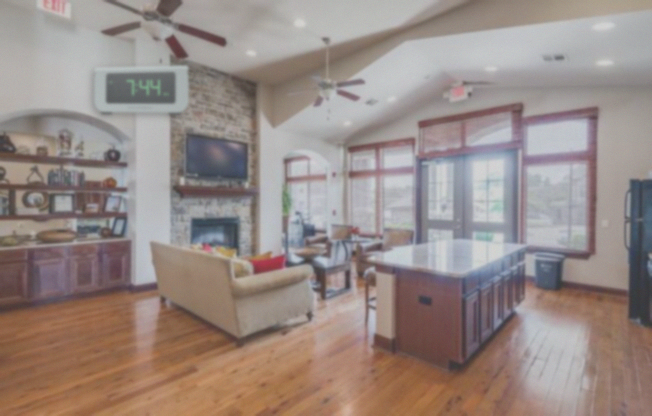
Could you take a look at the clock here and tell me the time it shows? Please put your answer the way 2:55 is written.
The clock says 7:44
